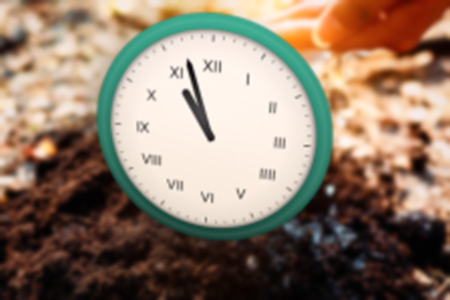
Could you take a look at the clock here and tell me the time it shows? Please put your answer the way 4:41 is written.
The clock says 10:57
